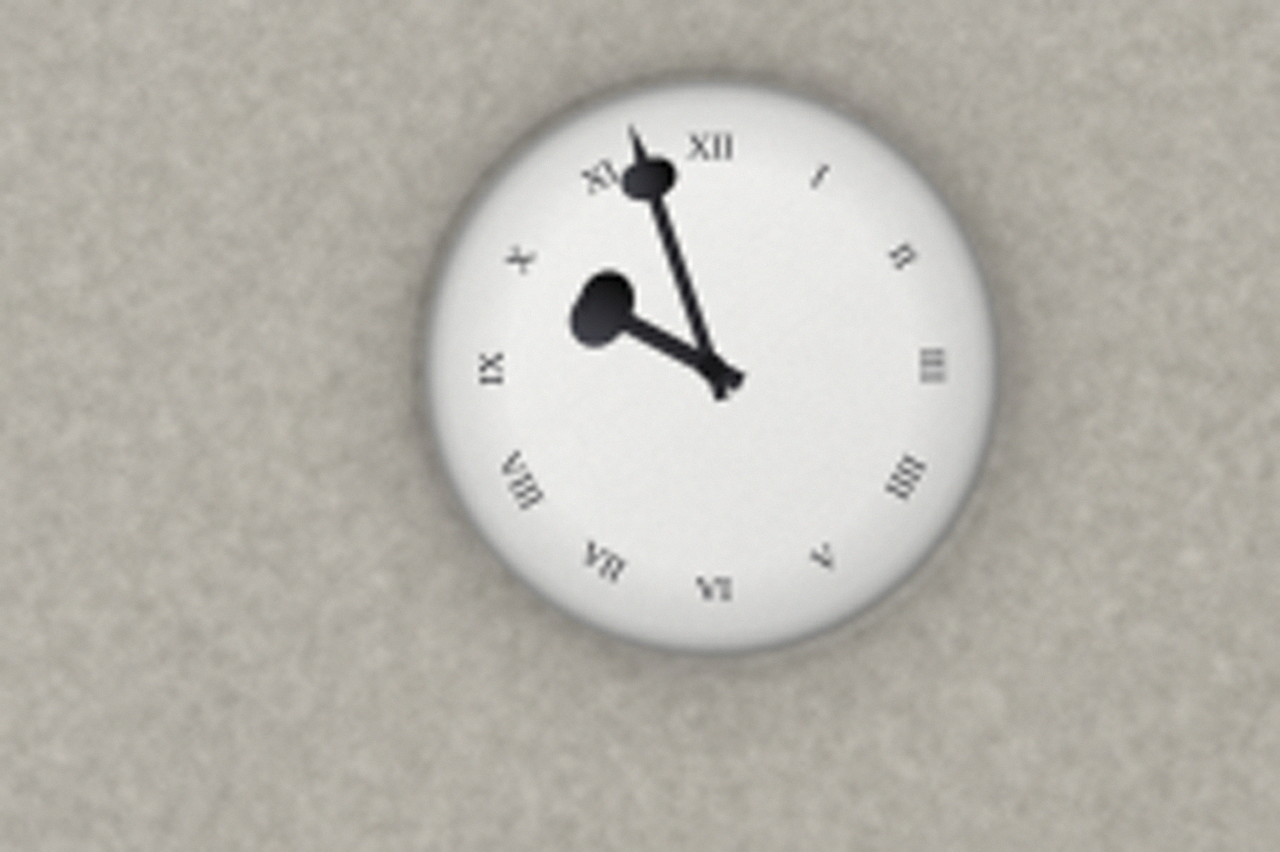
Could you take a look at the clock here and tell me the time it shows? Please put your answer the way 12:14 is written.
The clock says 9:57
